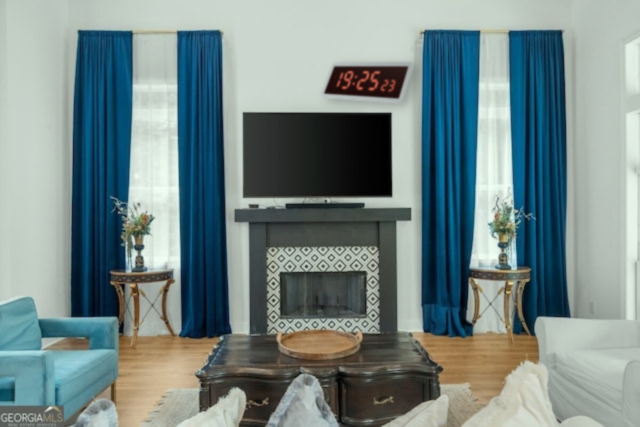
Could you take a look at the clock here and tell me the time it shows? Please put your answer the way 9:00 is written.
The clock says 19:25
